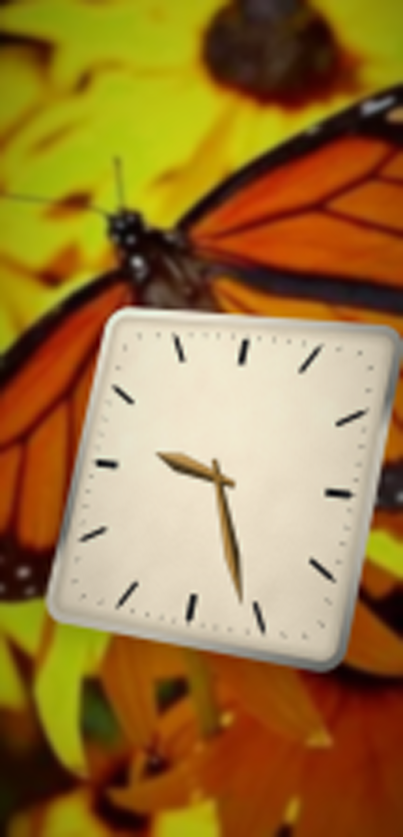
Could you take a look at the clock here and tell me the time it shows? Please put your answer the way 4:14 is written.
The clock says 9:26
